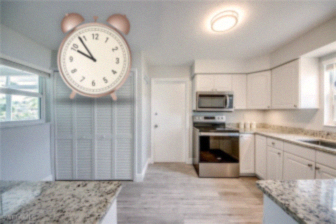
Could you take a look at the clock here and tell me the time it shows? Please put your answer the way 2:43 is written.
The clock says 9:54
